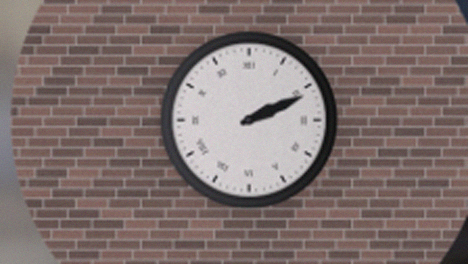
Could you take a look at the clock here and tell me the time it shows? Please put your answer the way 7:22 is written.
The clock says 2:11
